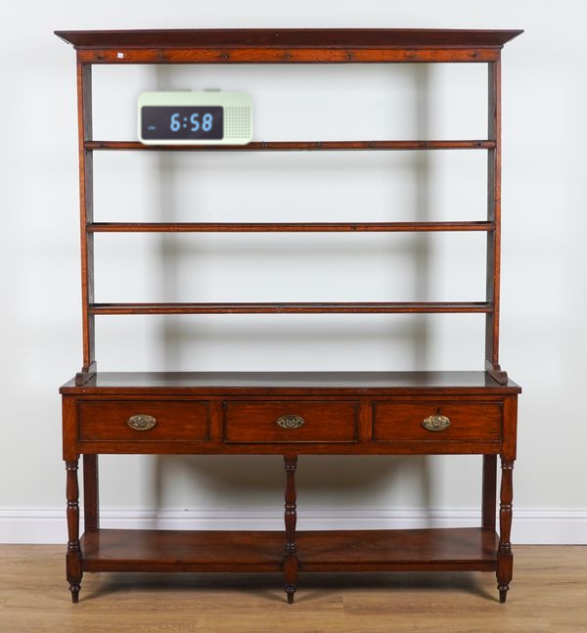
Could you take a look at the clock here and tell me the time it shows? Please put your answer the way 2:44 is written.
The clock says 6:58
